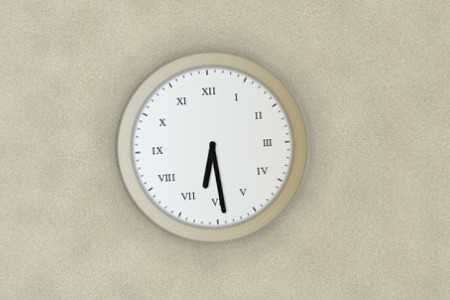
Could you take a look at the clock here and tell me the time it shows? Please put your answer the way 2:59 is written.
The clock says 6:29
